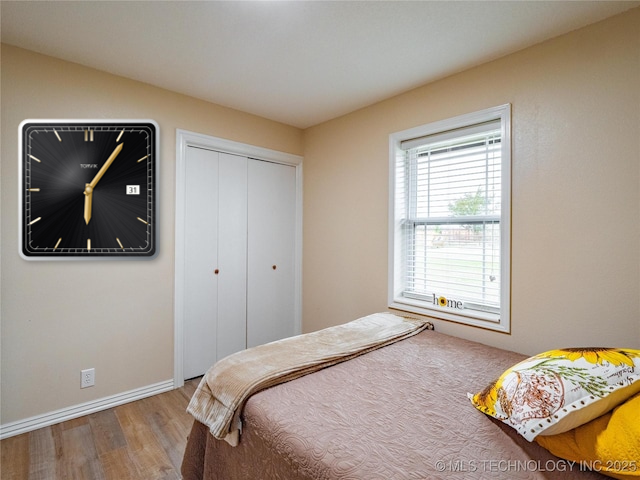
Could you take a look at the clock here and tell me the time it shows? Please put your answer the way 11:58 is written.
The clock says 6:06
